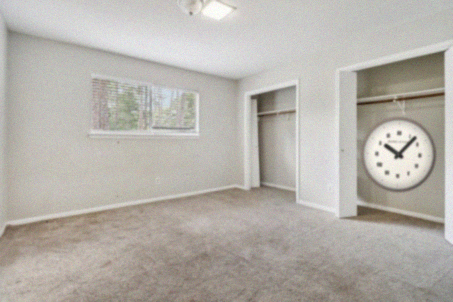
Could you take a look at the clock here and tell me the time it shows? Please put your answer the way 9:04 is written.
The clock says 10:07
